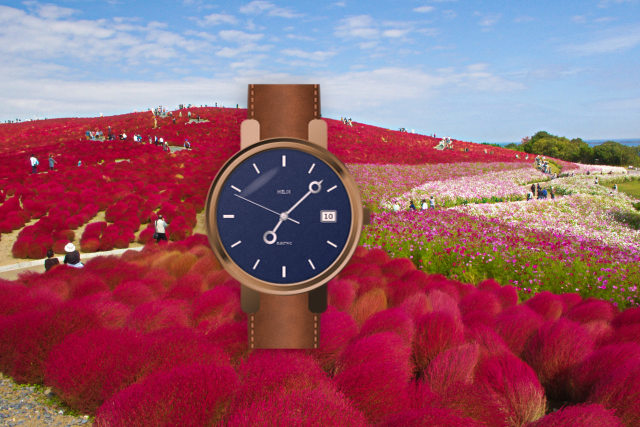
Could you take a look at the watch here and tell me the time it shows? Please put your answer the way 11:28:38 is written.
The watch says 7:07:49
